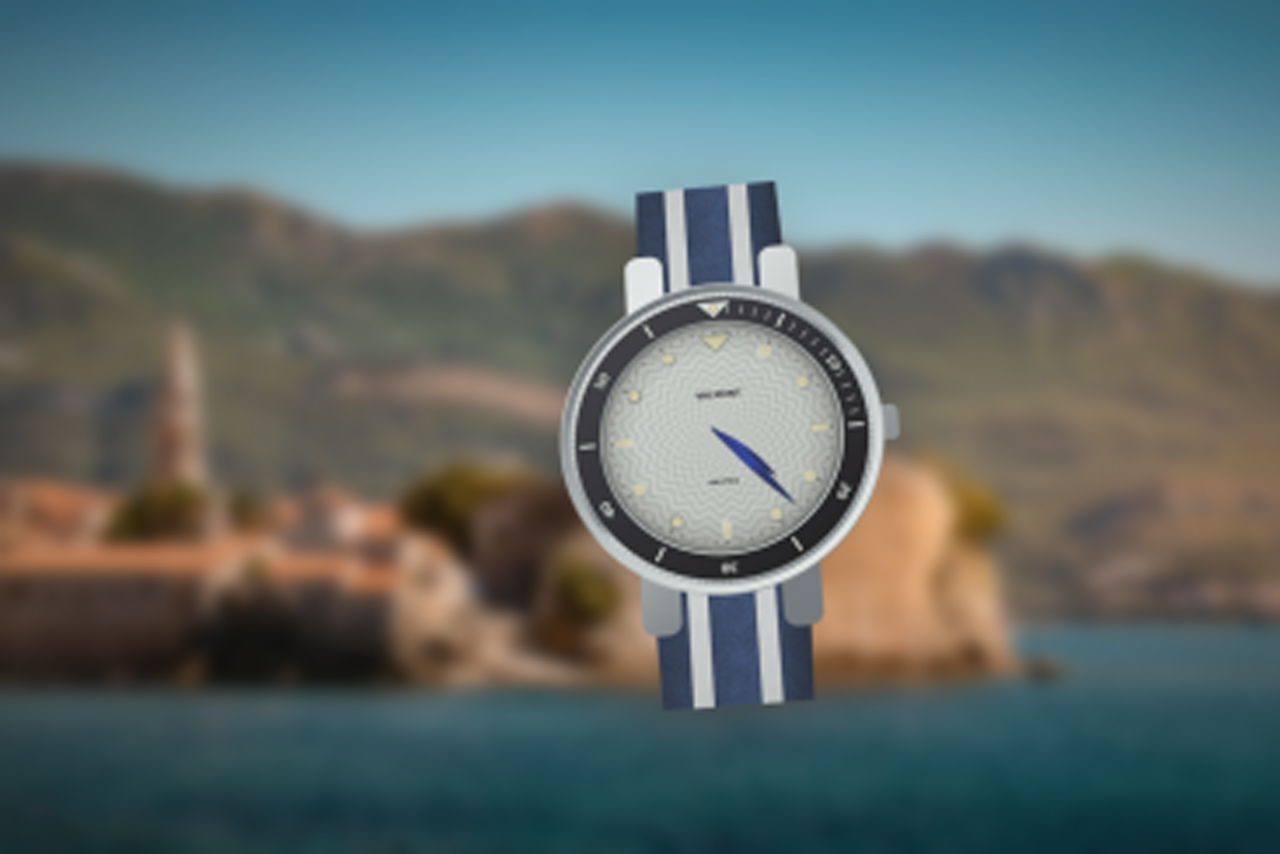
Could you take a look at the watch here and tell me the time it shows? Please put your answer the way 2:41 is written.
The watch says 4:23
